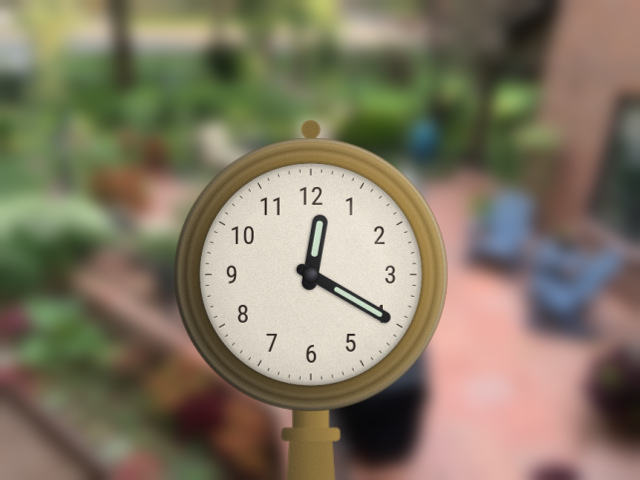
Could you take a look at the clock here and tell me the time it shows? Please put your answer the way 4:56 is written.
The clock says 12:20
